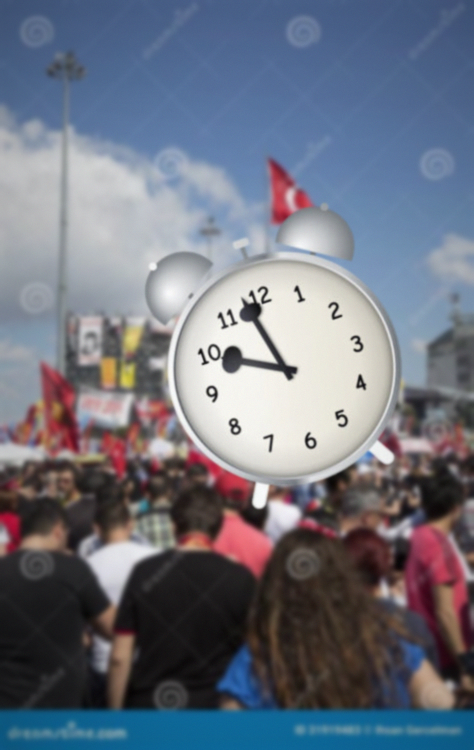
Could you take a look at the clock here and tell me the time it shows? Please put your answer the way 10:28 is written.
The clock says 9:58
